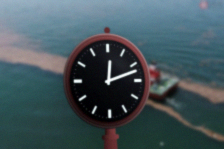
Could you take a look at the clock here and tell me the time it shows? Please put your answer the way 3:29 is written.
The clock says 12:12
